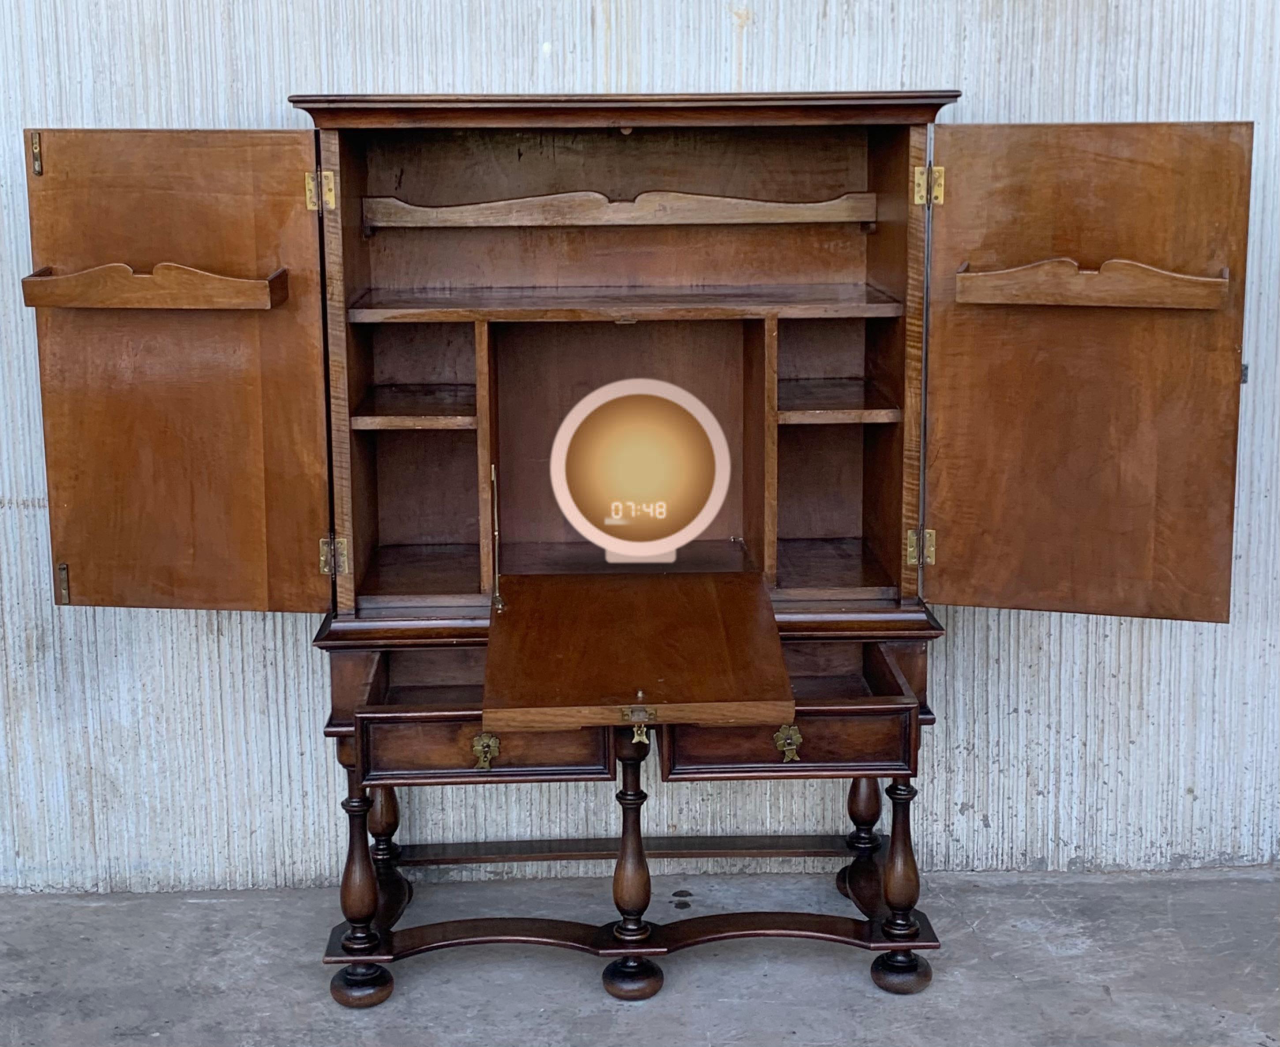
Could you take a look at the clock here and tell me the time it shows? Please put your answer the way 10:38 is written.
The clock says 7:48
